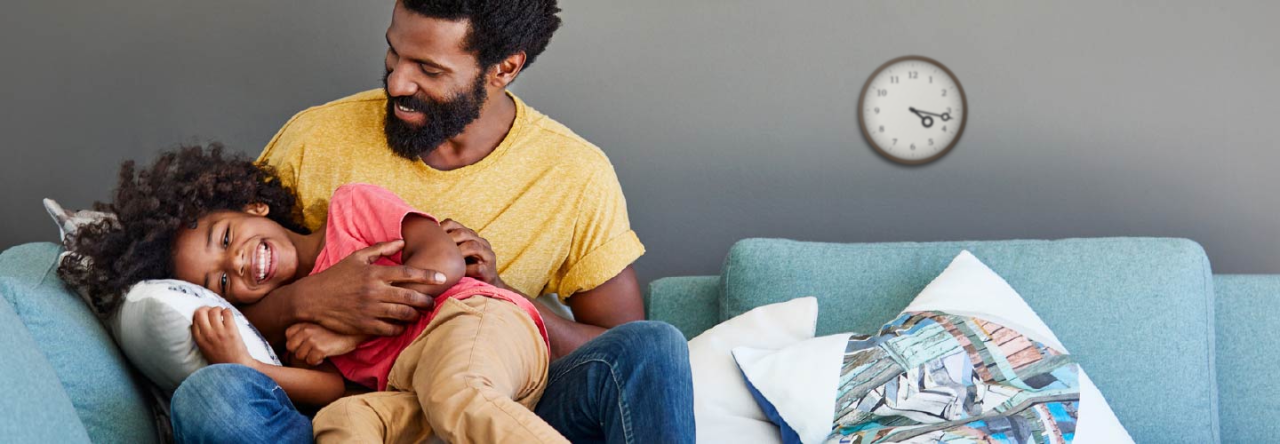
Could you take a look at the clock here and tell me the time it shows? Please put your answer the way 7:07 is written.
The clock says 4:17
